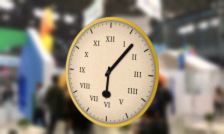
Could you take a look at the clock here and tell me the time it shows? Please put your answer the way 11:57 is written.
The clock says 6:07
